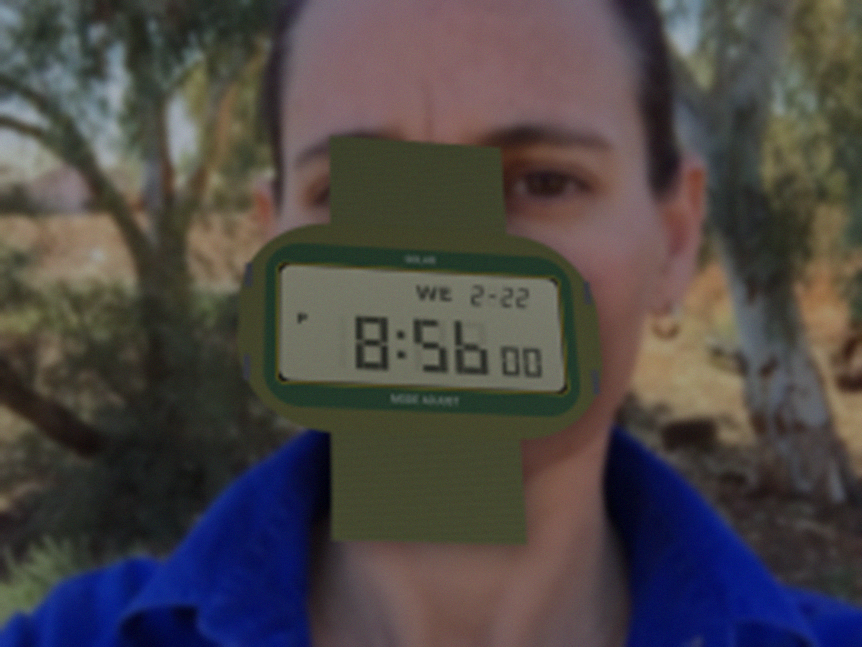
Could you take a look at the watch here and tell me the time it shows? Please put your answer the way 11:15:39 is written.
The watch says 8:56:00
